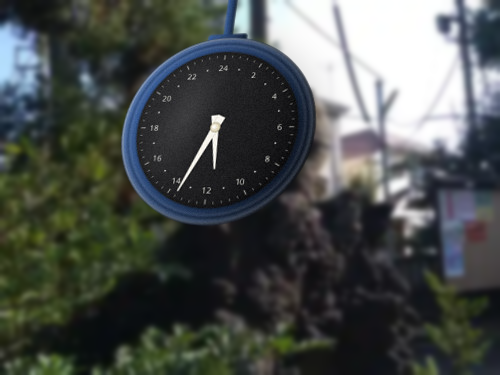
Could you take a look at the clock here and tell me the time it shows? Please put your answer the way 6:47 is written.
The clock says 11:34
